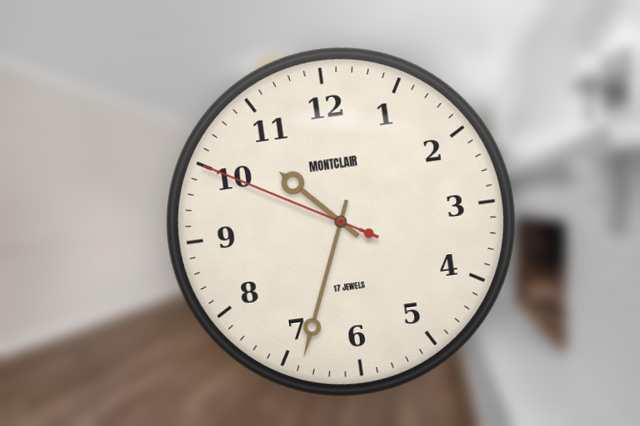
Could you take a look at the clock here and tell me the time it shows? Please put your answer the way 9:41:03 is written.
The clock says 10:33:50
